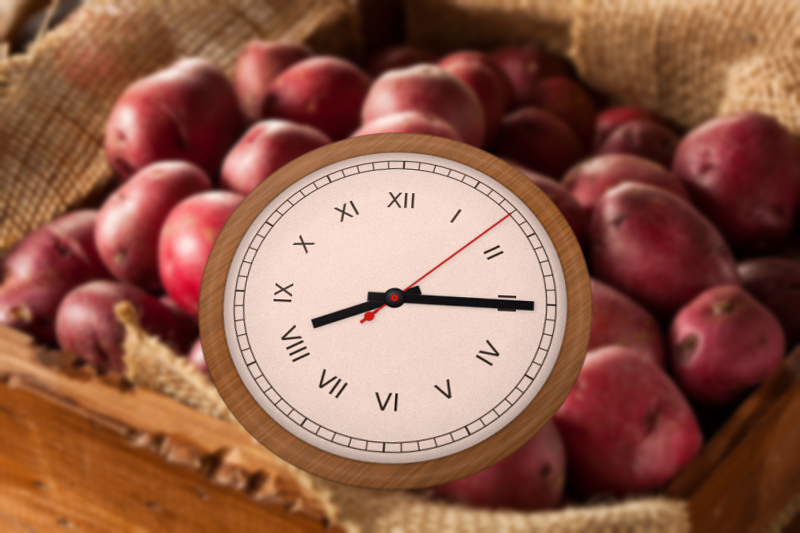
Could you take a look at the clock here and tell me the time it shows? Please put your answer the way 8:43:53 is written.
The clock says 8:15:08
